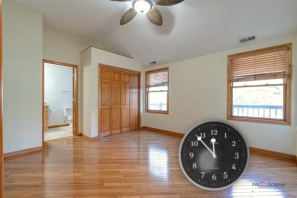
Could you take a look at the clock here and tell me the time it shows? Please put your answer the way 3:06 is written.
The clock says 11:53
